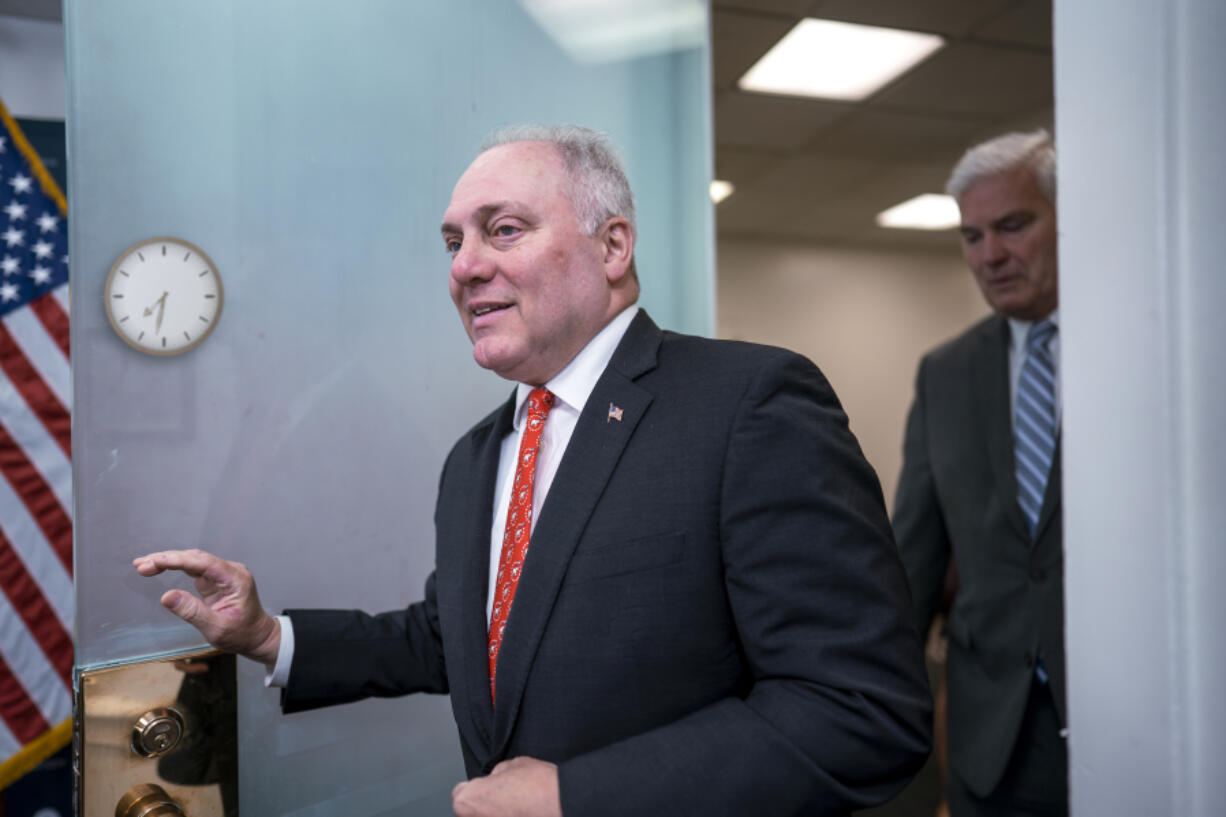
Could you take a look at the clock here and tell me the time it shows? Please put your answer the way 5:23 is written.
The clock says 7:32
